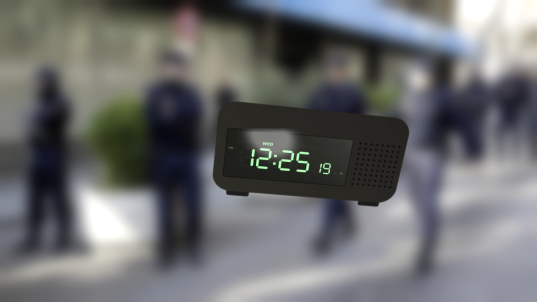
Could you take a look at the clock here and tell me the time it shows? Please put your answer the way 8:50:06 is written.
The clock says 12:25:19
